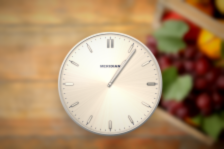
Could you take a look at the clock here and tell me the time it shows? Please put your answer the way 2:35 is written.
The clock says 1:06
